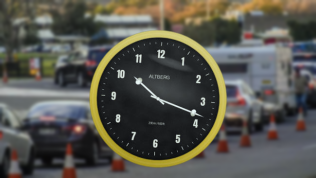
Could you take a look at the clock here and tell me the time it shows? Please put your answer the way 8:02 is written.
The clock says 10:18
